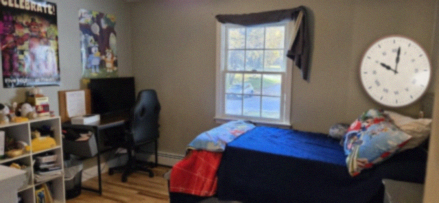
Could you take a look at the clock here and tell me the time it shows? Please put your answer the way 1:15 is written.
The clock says 10:02
